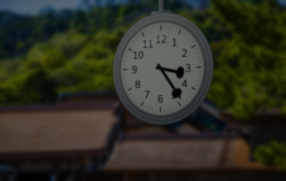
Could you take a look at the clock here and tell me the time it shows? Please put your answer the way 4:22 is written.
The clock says 3:24
